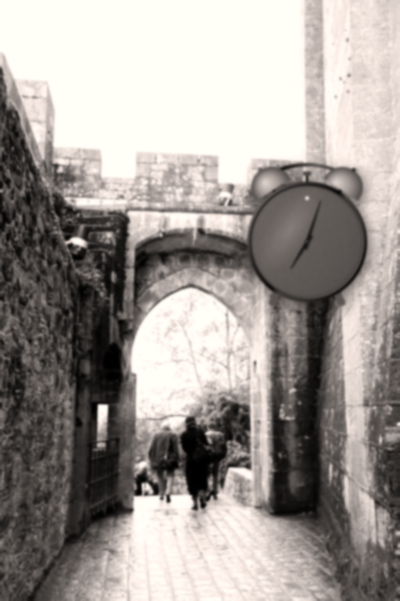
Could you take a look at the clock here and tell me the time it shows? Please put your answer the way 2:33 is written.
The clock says 7:03
